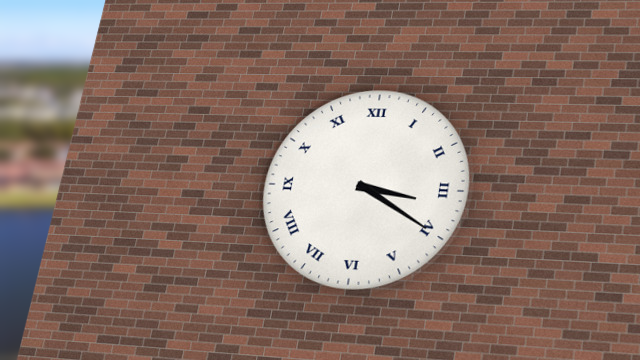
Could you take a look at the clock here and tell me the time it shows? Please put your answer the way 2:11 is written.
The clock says 3:20
